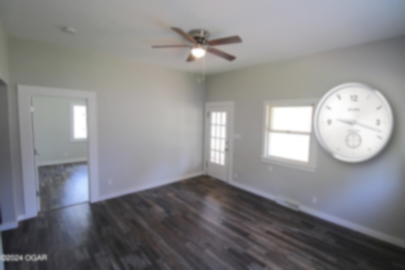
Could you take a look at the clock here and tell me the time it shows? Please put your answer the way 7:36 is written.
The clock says 9:18
